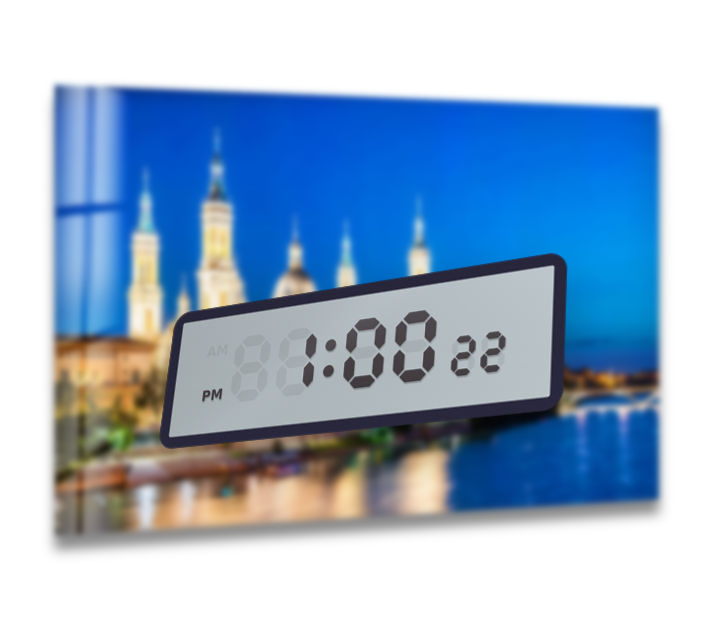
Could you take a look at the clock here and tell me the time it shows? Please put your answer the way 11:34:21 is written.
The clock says 1:00:22
